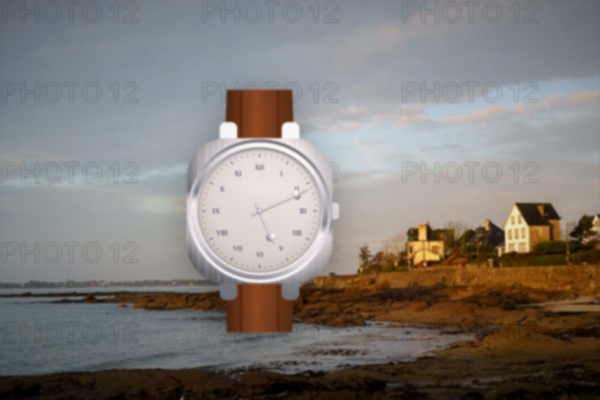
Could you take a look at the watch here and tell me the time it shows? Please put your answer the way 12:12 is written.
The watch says 5:11
